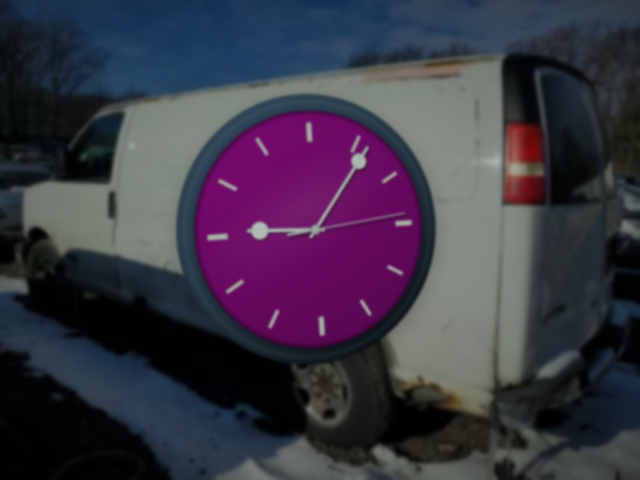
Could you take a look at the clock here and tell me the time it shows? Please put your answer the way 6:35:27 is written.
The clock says 9:06:14
